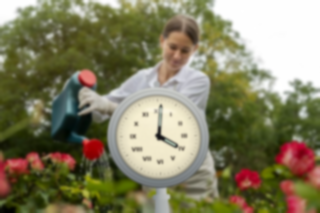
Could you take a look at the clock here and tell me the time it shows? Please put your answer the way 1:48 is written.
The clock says 4:01
